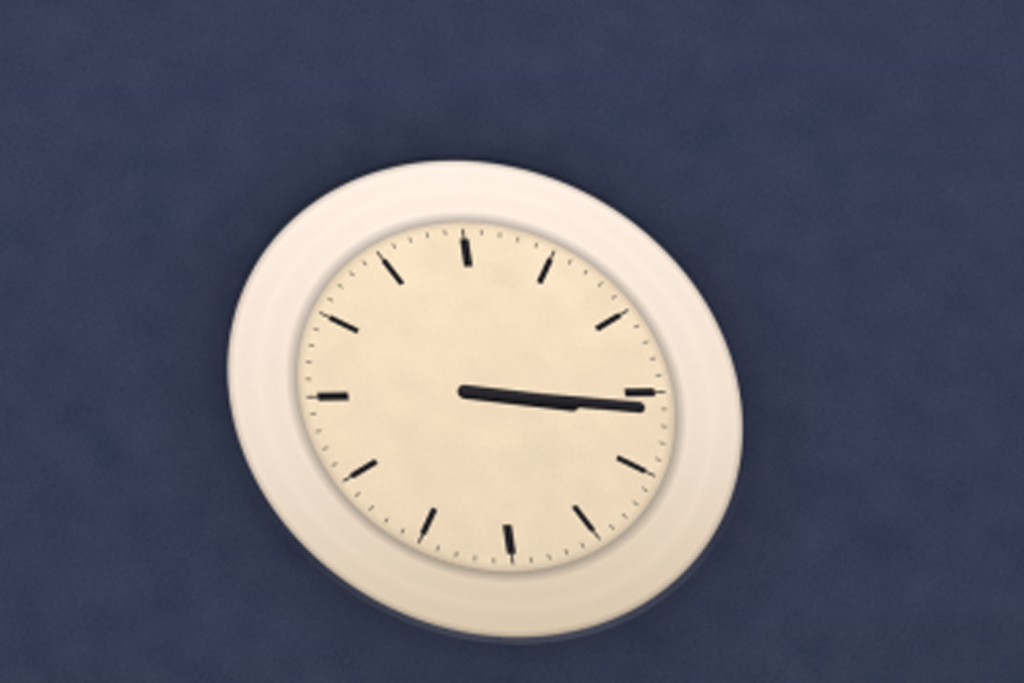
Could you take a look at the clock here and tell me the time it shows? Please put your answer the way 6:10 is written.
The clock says 3:16
